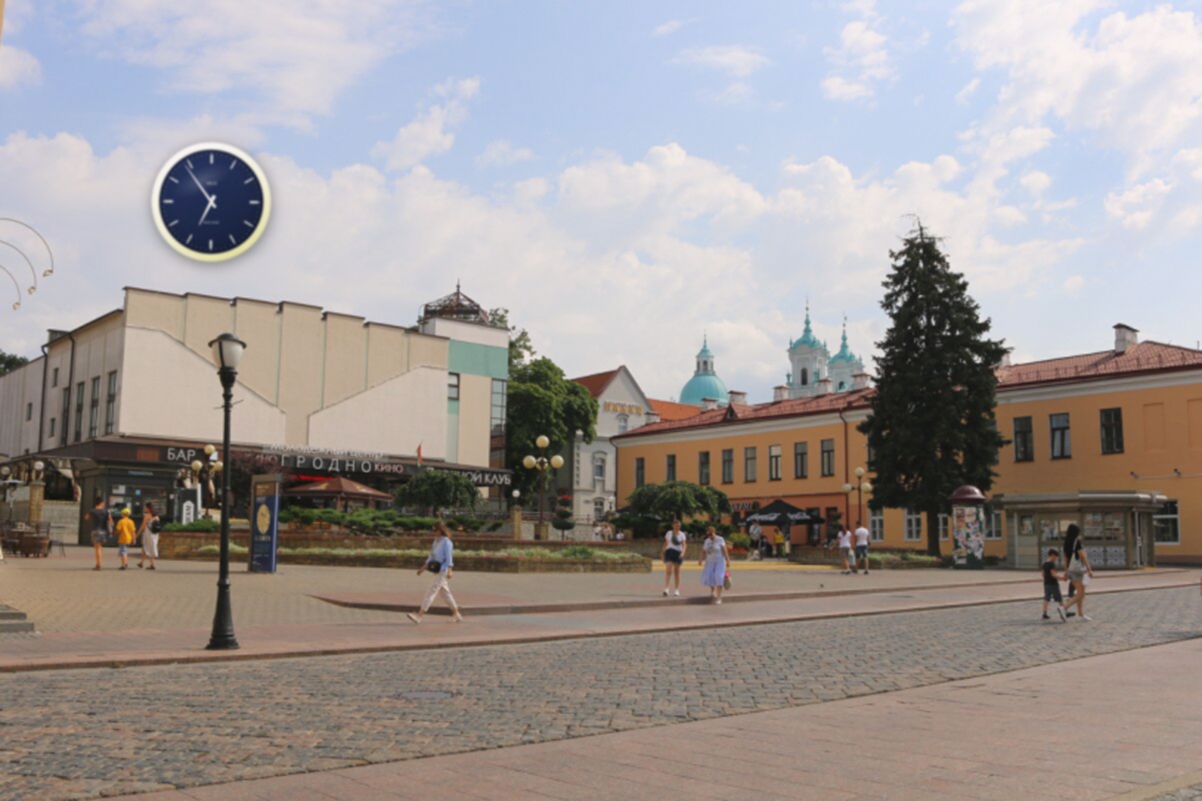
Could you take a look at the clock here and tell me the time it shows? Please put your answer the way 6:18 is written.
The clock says 6:54
